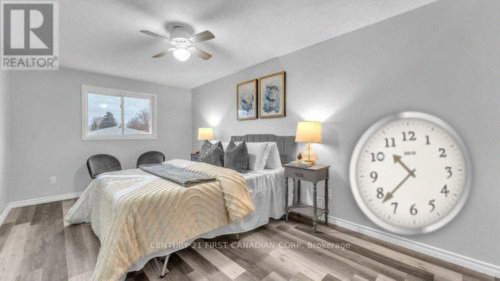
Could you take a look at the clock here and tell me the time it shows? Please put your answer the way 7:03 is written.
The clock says 10:38
